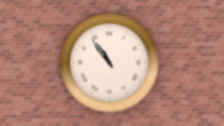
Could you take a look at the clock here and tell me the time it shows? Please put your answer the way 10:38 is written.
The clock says 10:54
